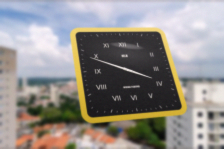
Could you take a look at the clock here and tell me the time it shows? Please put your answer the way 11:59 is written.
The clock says 3:49
